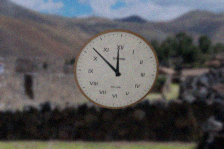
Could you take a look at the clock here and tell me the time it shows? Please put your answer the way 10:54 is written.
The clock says 11:52
